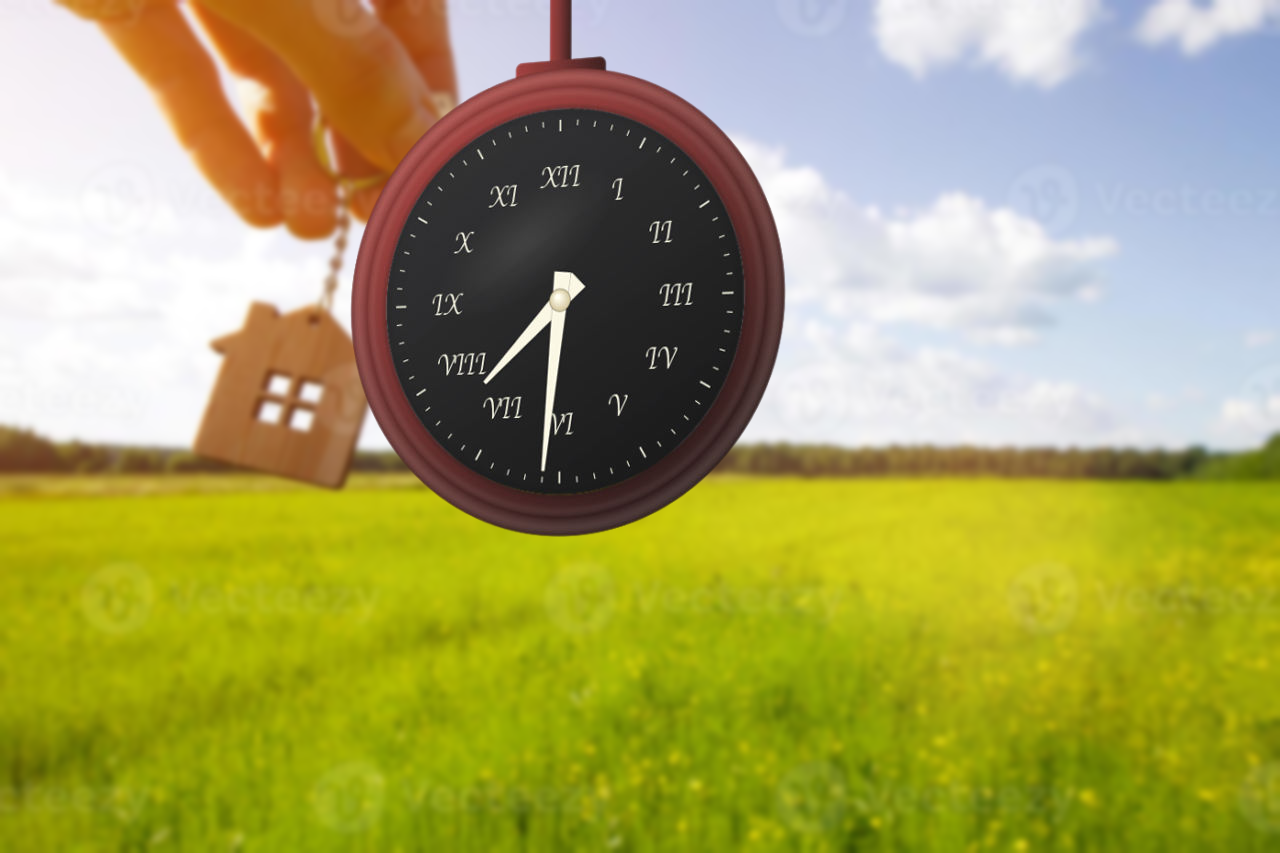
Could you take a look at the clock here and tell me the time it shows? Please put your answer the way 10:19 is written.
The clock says 7:31
